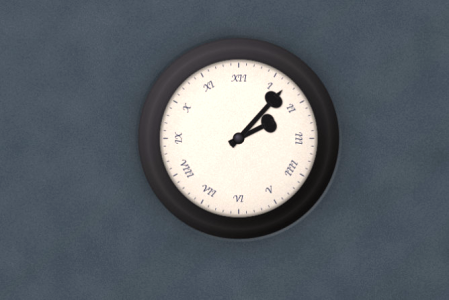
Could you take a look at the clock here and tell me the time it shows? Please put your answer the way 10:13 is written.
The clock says 2:07
